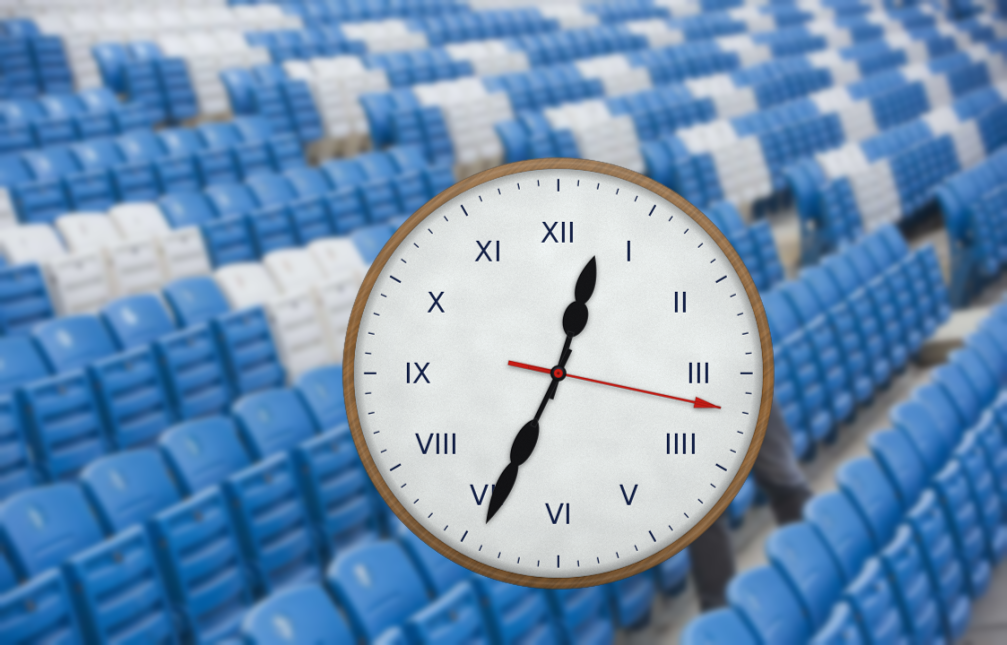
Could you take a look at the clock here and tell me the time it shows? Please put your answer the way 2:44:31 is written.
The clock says 12:34:17
